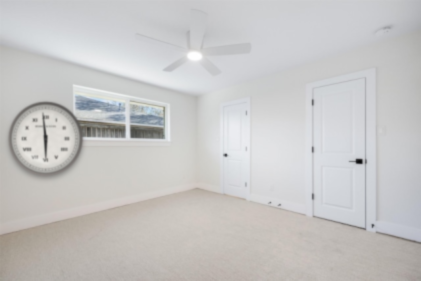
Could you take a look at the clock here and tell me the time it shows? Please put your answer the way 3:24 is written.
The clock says 5:59
